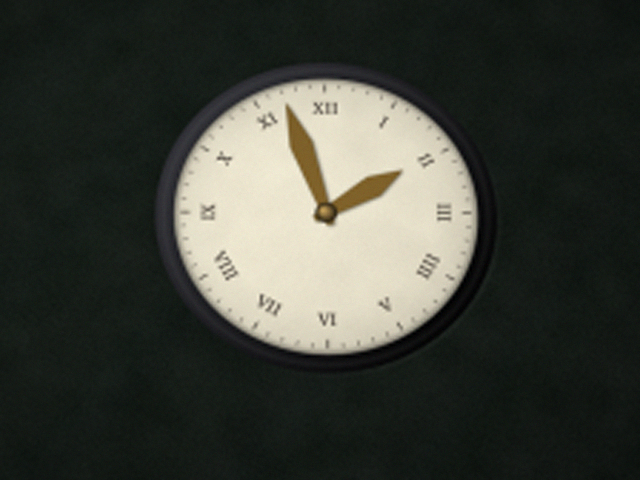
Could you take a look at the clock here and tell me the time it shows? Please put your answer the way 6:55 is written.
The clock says 1:57
